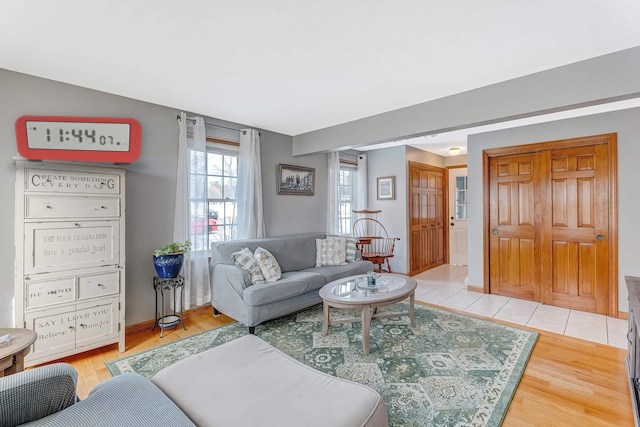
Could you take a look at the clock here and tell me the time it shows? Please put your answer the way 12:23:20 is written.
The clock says 11:44:07
